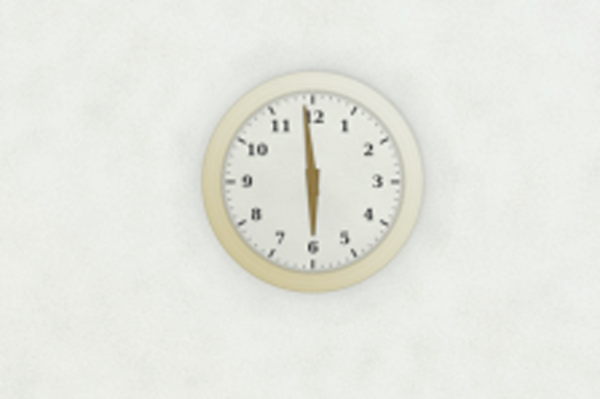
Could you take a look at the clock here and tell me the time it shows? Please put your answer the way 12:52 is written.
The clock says 5:59
